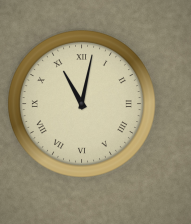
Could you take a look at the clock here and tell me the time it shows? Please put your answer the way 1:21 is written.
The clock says 11:02
